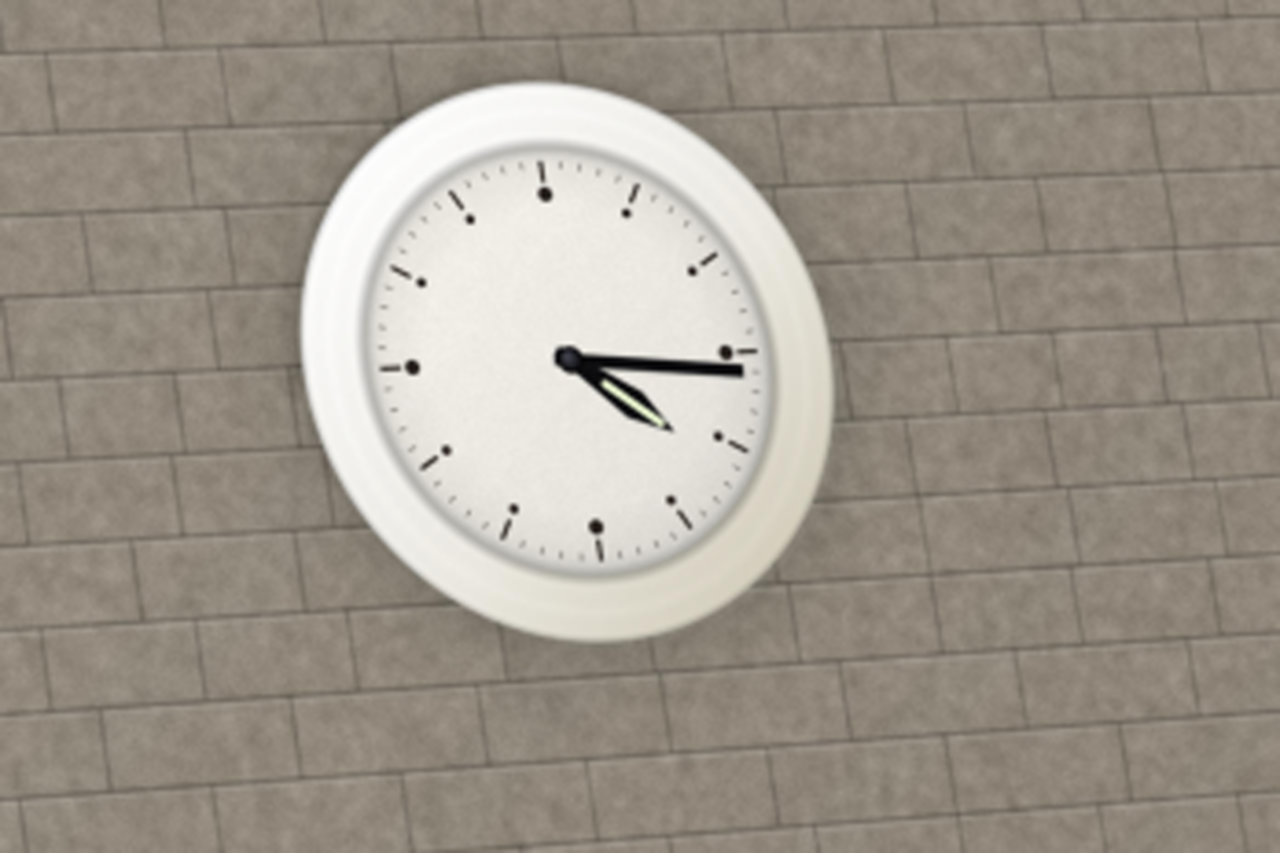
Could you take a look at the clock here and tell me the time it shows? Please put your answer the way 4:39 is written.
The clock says 4:16
